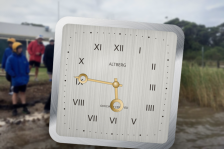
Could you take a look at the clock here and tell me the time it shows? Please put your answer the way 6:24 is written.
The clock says 5:46
